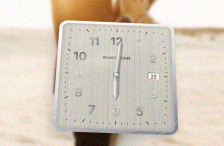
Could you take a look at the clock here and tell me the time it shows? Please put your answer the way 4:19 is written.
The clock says 6:01
